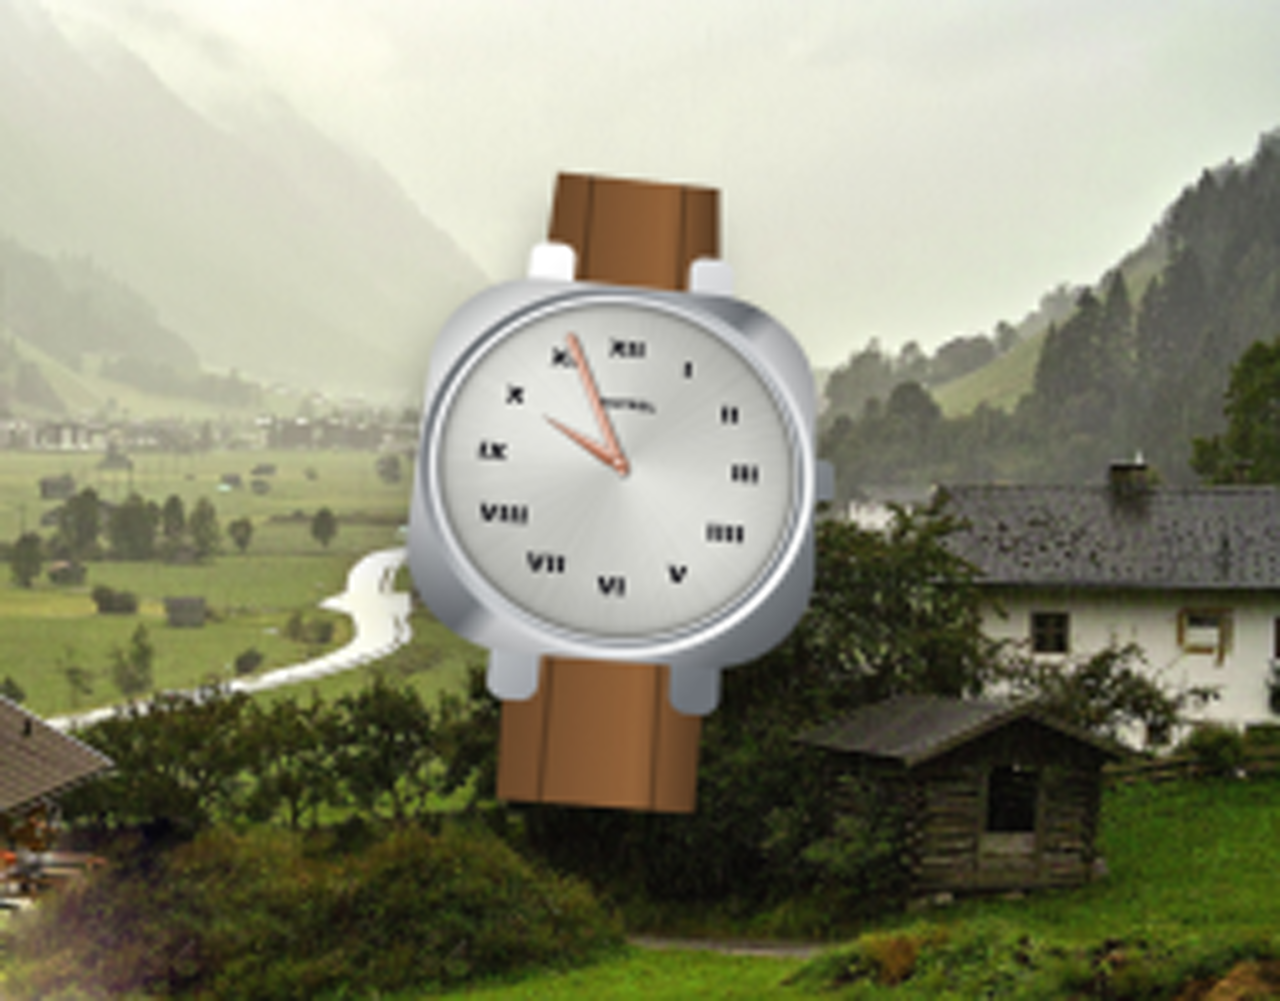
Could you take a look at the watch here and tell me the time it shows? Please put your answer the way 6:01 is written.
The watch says 9:56
